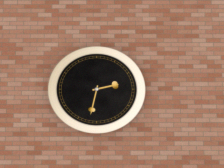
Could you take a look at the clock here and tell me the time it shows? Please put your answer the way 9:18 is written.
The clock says 2:32
